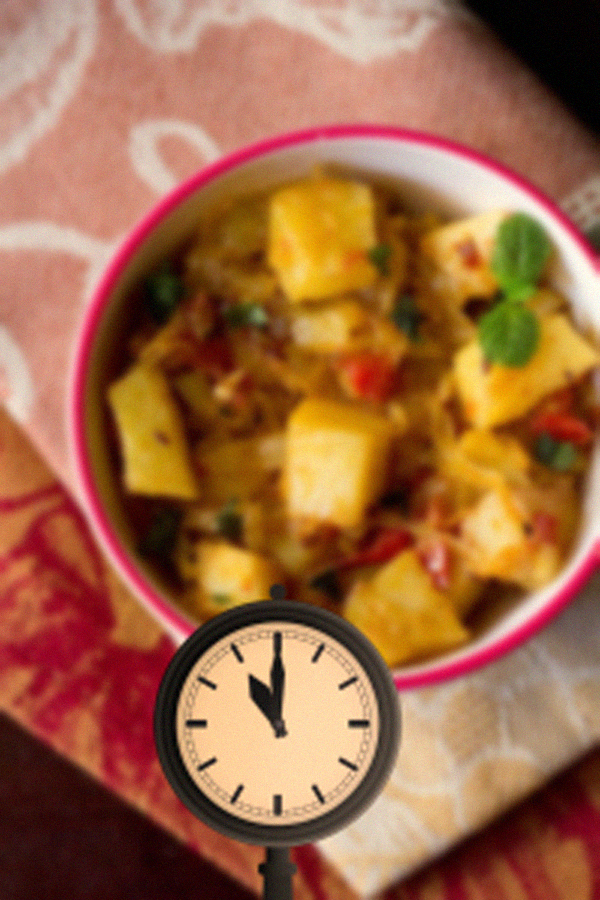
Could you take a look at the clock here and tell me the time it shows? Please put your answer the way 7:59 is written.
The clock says 11:00
